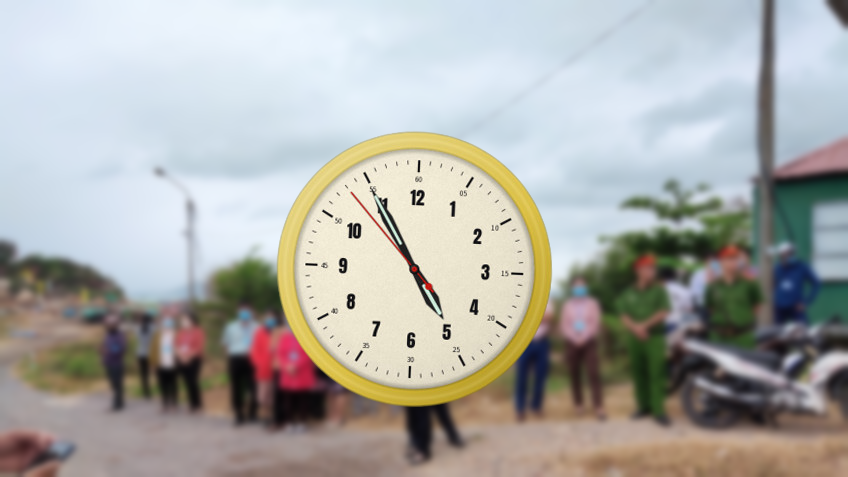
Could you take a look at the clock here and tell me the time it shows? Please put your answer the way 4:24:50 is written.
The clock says 4:54:53
